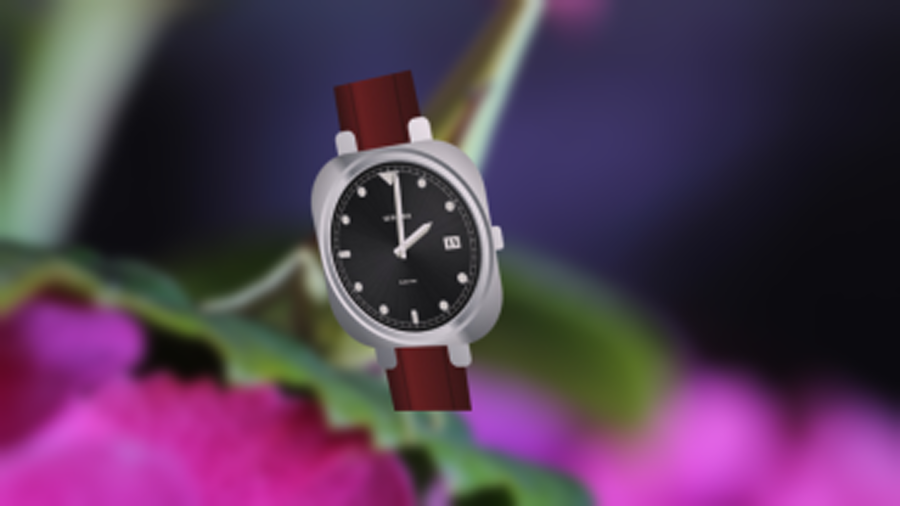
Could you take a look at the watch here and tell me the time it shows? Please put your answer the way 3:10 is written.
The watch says 2:01
